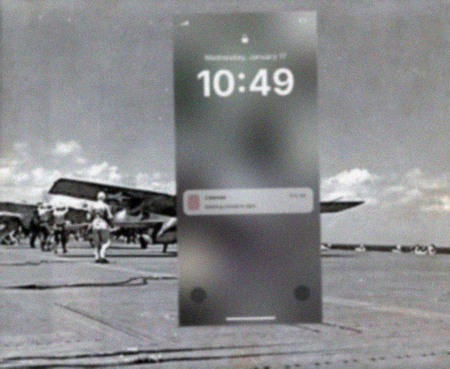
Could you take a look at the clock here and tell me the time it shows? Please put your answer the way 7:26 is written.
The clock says 10:49
